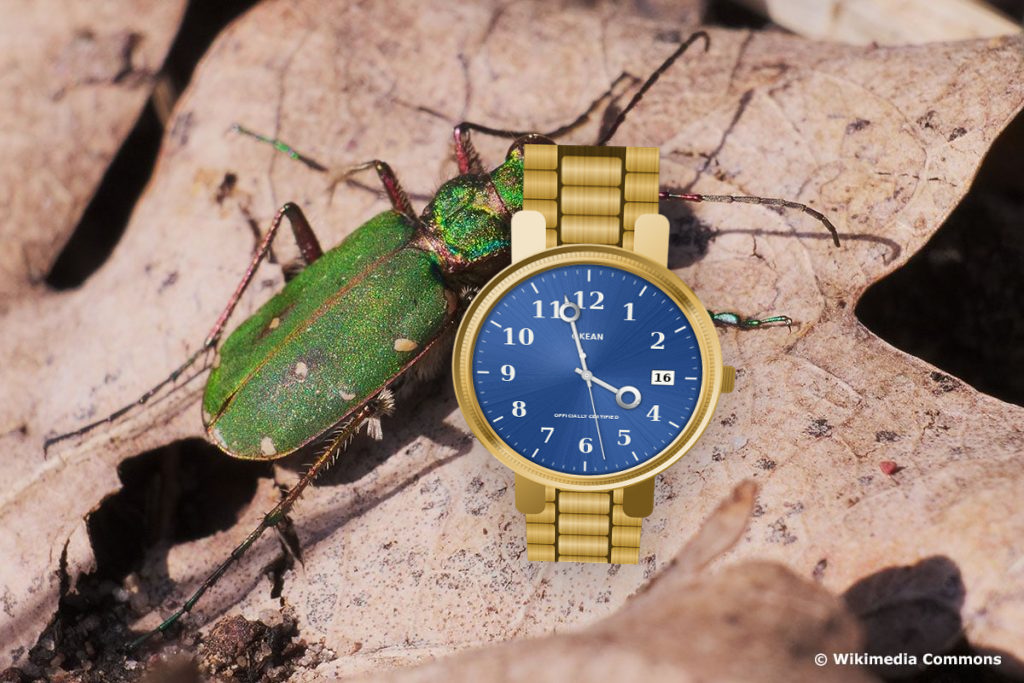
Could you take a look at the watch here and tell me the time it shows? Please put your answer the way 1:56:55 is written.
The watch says 3:57:28
